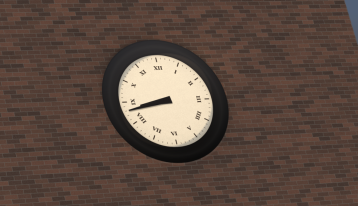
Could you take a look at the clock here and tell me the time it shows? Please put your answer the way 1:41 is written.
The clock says 8:43
